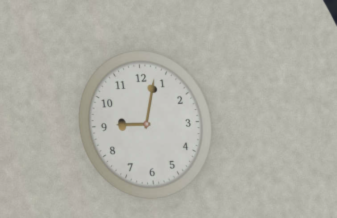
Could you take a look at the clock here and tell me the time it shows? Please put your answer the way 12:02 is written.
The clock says 9:03
